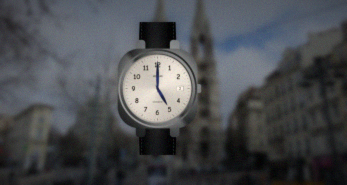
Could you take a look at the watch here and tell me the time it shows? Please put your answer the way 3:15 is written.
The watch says 5:00
